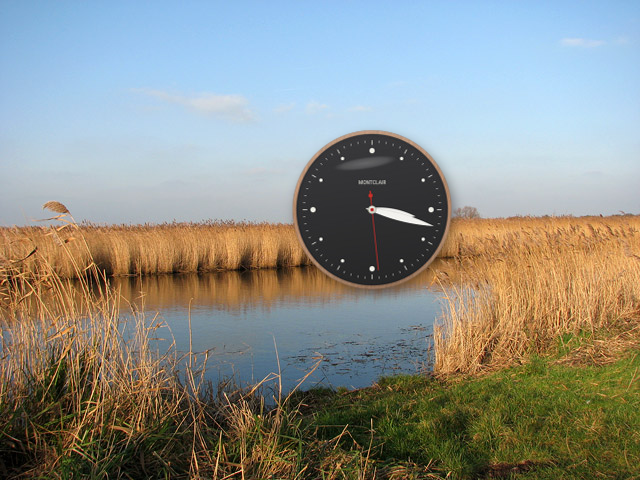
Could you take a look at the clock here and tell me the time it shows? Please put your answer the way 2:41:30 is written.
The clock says 3:17:29
